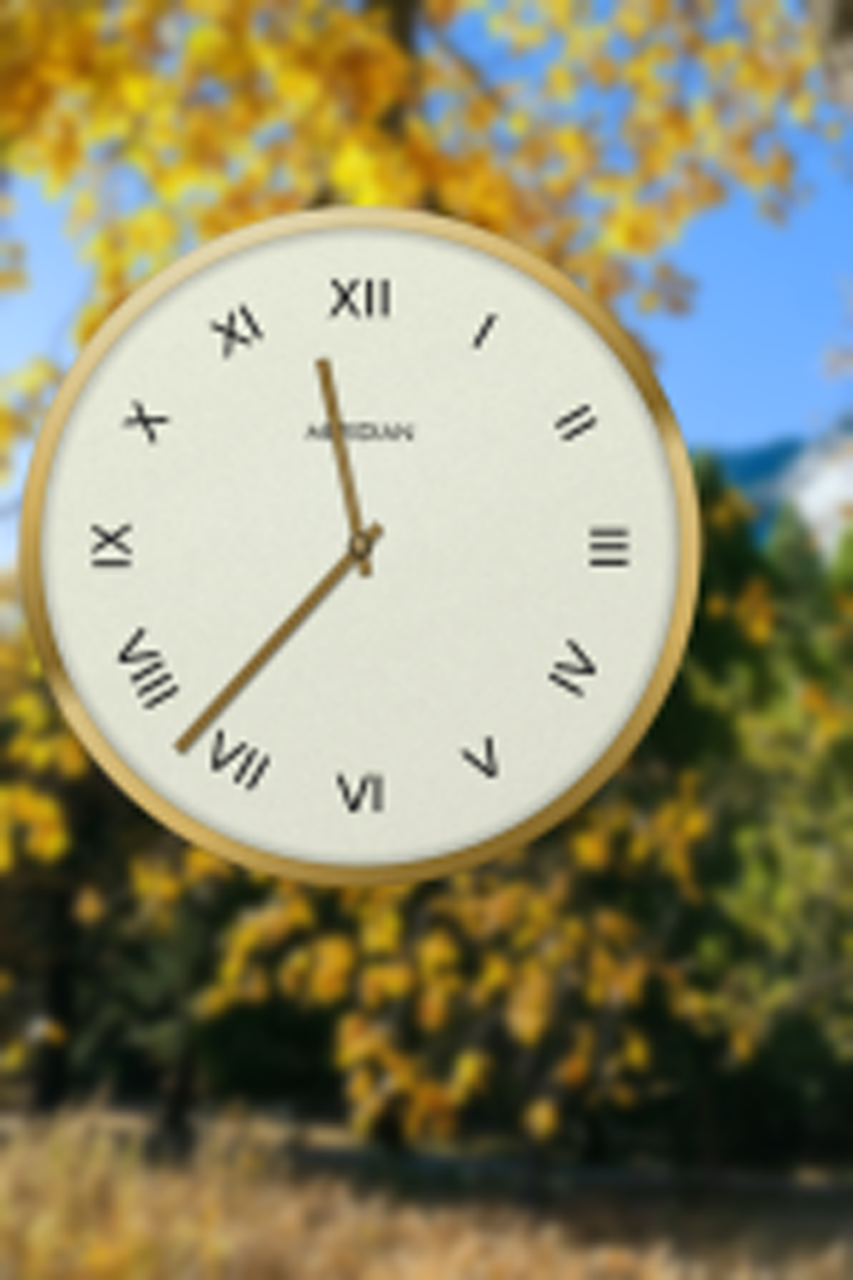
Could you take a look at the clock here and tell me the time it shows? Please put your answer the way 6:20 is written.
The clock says 11:37
